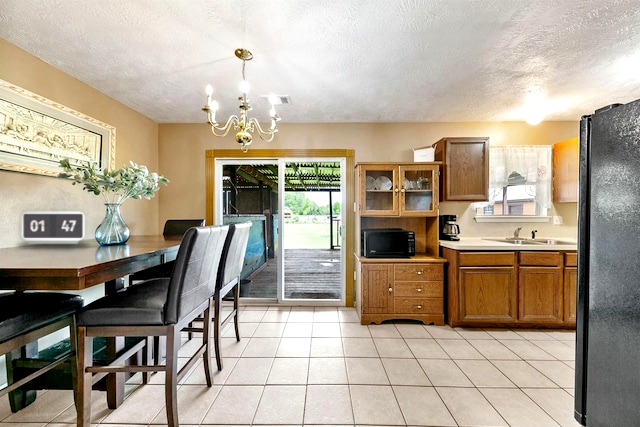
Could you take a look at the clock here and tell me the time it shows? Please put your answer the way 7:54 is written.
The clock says 1:47
